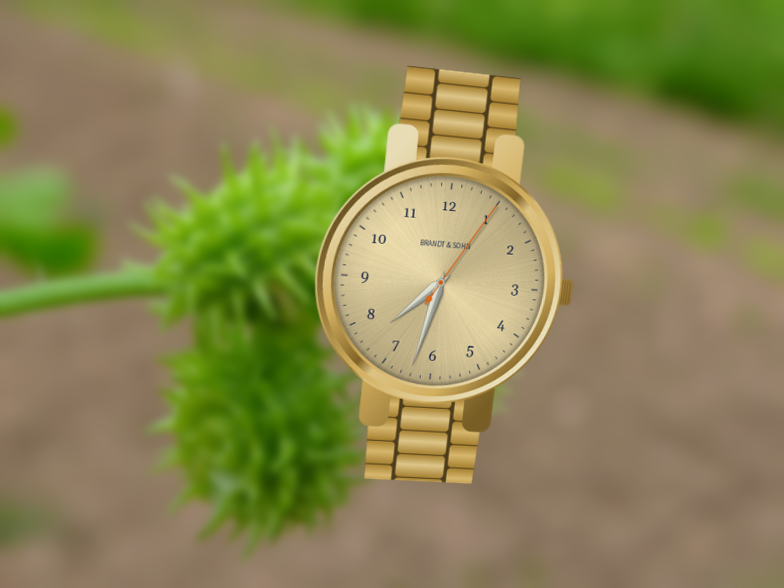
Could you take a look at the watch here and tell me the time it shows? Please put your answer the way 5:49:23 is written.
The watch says 7:32:05
